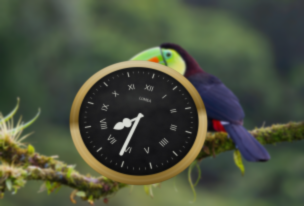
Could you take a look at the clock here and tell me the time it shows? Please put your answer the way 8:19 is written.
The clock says 7:31
